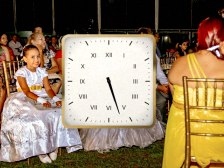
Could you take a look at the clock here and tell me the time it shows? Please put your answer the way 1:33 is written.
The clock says 5:27
